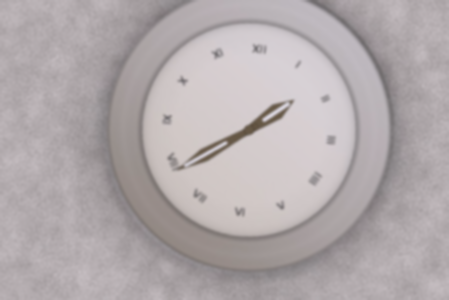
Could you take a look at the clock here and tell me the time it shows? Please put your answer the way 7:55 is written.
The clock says 1:39
